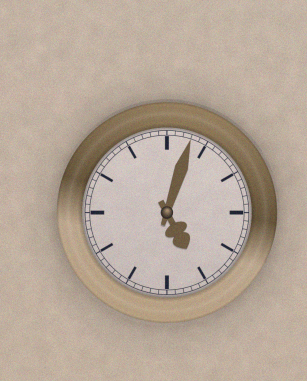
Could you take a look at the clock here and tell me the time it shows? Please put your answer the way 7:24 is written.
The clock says 5:03
